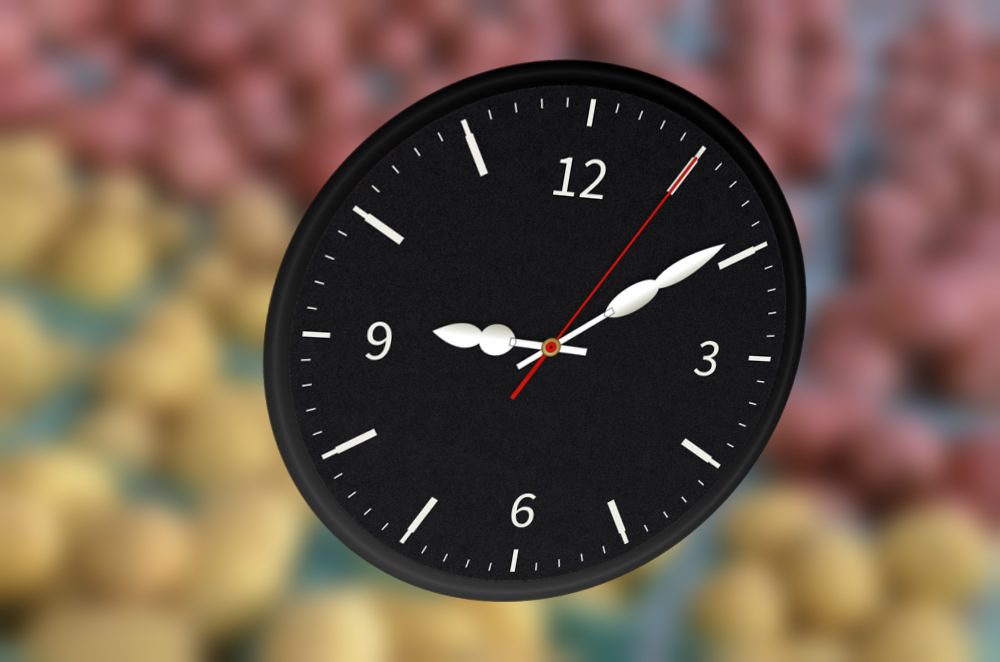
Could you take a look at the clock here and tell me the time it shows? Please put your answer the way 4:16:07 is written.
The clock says 9:09:05
